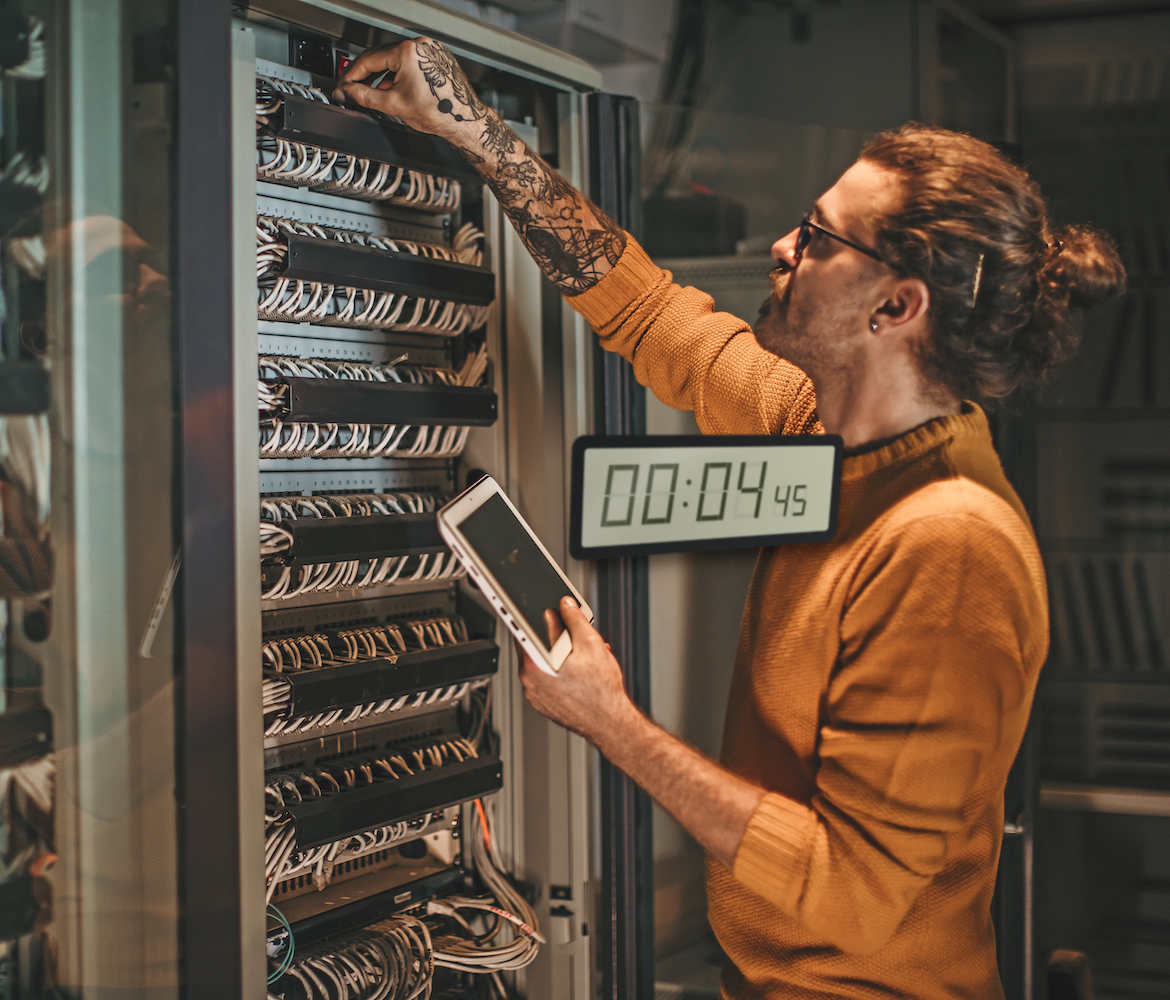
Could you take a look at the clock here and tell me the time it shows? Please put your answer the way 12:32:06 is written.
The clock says 0:04:45
